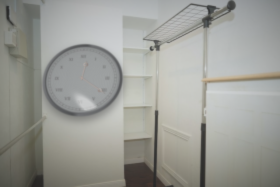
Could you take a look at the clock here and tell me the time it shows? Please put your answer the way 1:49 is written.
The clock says 12:21
